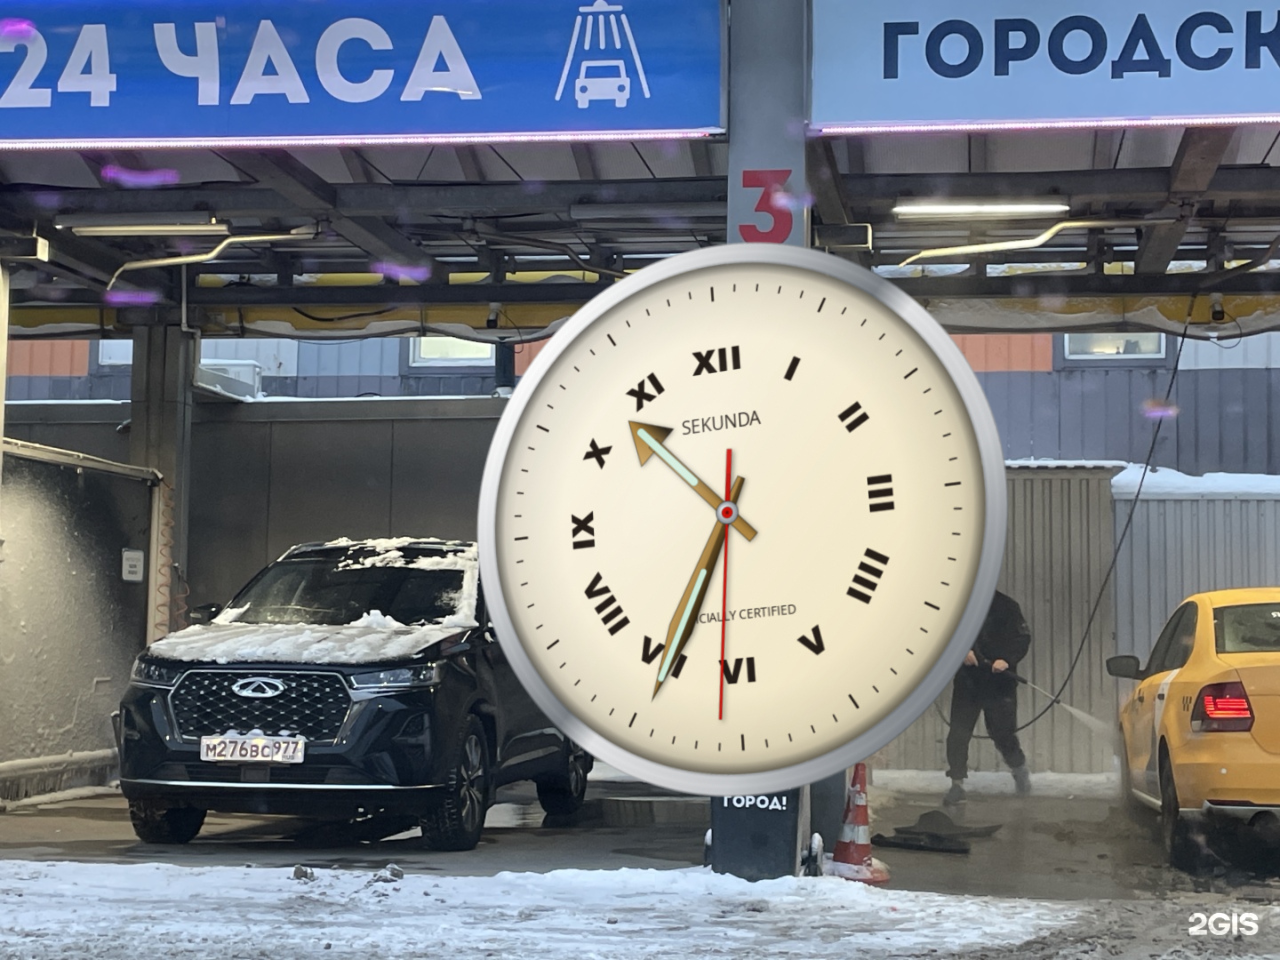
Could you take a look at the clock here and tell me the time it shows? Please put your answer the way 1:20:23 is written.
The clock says 10:34:31
